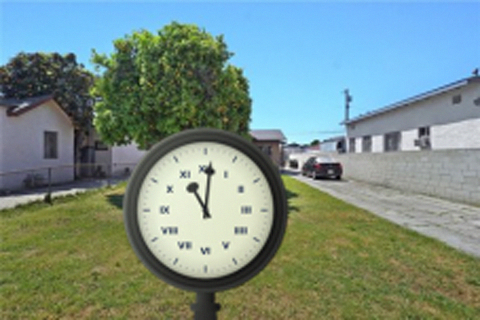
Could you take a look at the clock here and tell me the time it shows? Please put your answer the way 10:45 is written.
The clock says 11:01
